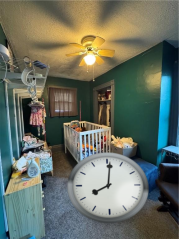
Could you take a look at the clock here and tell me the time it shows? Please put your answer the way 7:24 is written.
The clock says 8:01
